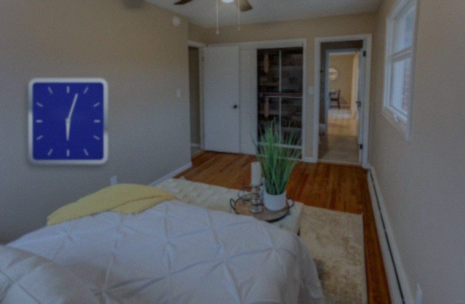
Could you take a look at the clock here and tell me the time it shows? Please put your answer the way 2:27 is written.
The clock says 6:03
